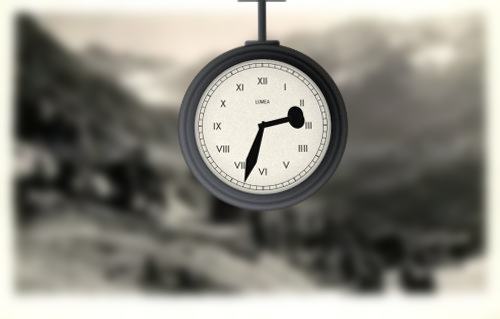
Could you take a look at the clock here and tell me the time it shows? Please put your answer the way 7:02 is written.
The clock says 2:33
